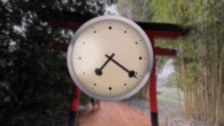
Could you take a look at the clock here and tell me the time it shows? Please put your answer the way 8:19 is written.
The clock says 7:21
